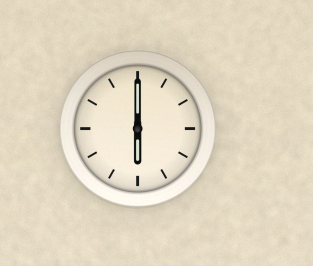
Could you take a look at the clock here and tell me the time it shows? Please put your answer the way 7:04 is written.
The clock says 6:00
